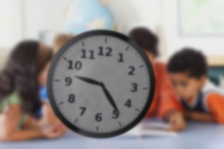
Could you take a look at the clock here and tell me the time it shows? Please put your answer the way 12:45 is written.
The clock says 9:24
